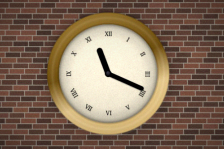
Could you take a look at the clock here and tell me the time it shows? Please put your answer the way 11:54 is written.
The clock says 11:19
